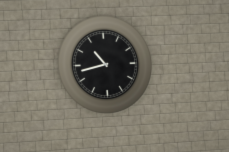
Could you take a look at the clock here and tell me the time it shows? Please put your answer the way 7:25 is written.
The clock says 10:43
